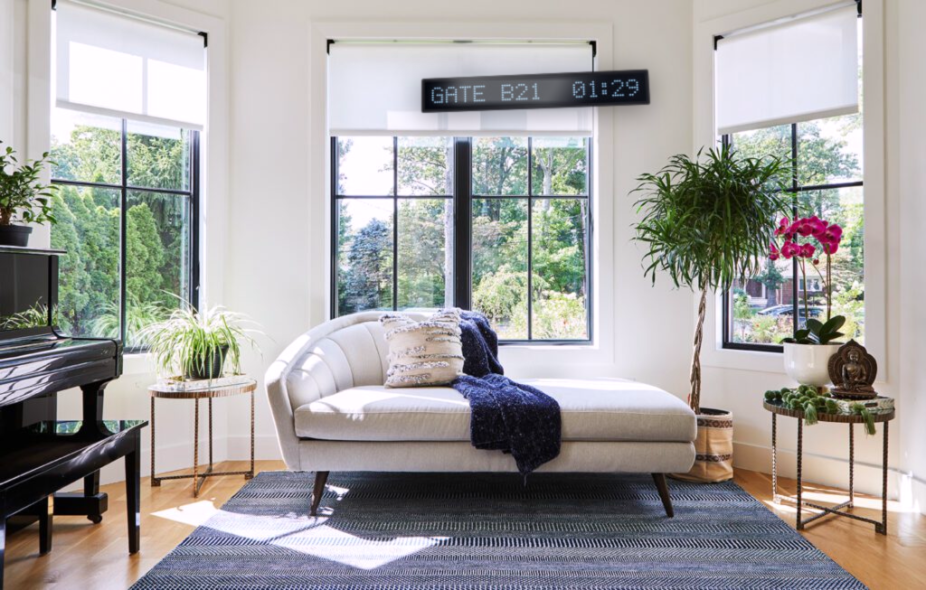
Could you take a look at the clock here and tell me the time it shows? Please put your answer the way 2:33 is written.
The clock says 1:29
